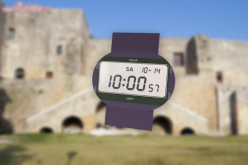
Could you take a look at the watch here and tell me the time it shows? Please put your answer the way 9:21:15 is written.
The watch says 10:00:57
